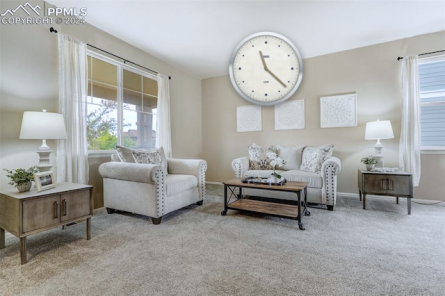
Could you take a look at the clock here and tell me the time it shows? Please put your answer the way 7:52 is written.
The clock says 11:22
